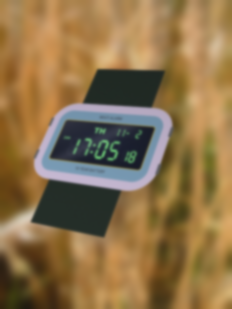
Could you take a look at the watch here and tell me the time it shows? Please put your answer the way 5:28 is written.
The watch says 17:05
